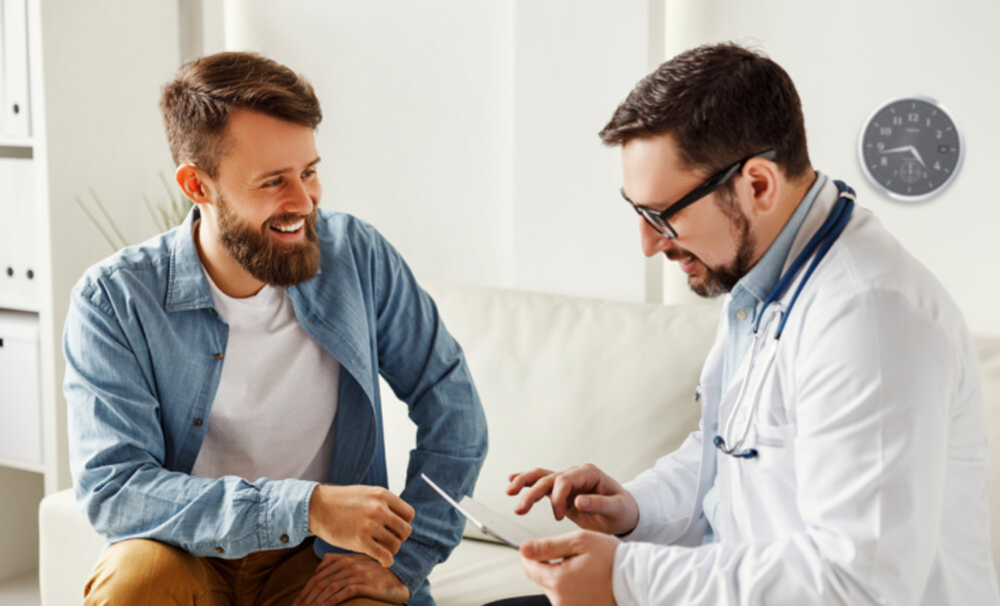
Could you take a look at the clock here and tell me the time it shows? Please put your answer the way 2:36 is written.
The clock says 4:43
